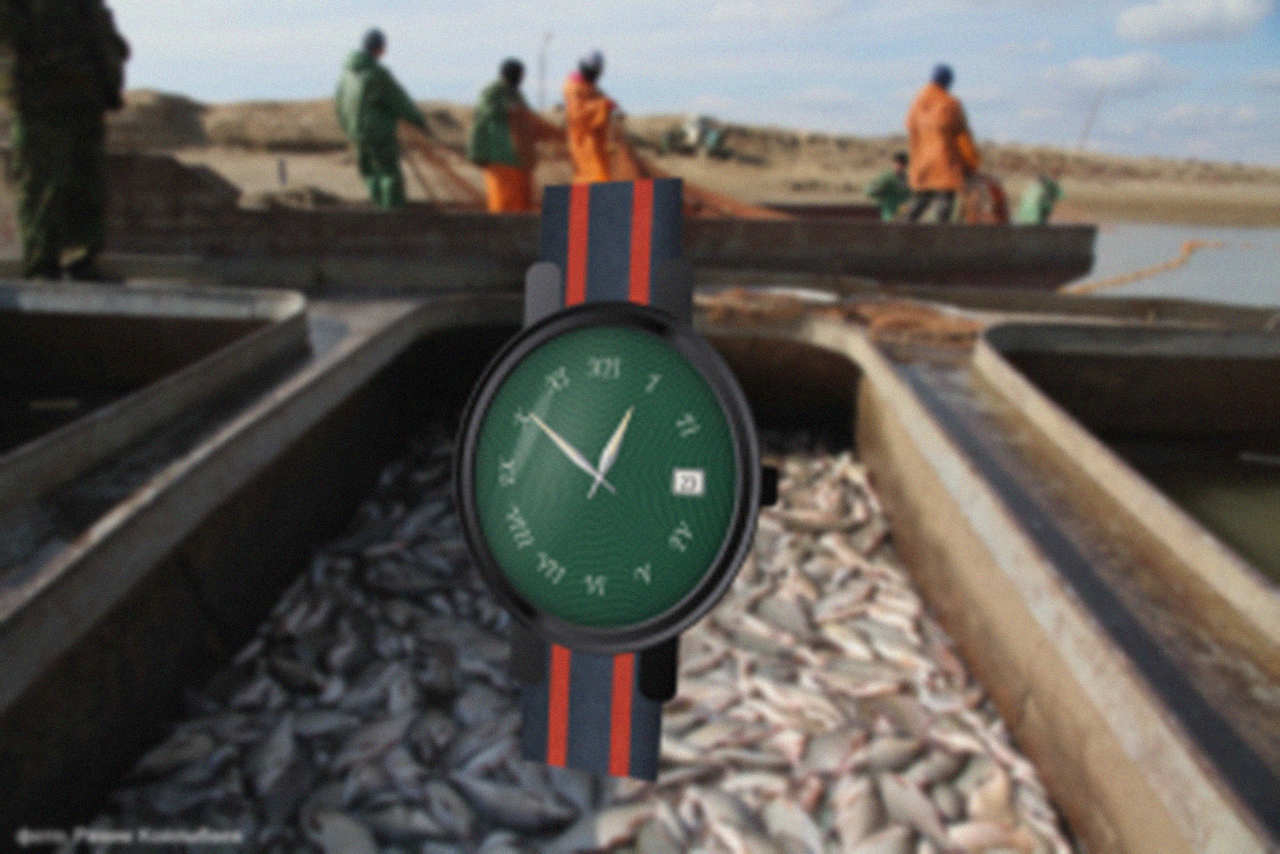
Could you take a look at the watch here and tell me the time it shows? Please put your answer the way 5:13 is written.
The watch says 12:51
